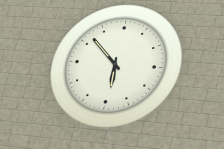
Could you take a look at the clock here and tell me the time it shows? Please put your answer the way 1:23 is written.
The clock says 5:52
